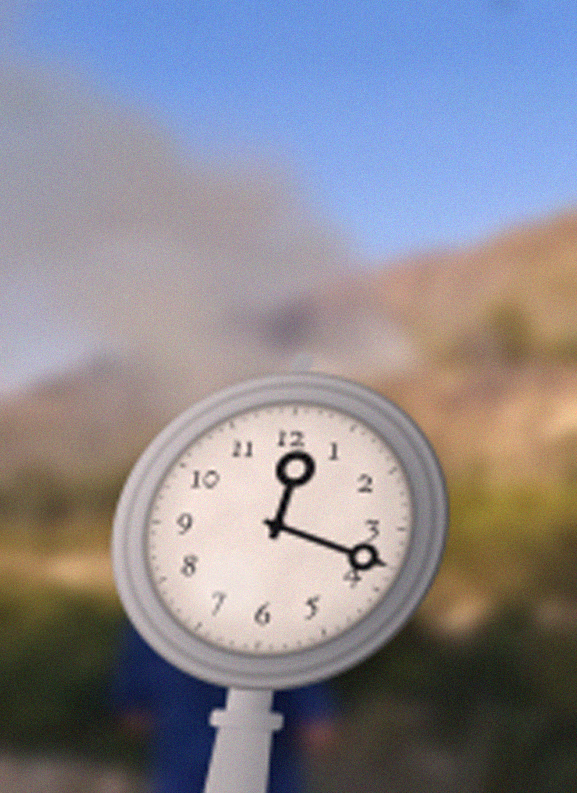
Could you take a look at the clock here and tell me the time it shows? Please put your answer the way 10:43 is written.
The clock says 12:18
